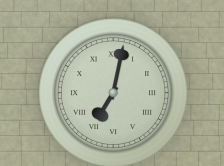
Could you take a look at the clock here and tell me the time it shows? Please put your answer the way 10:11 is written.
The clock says 7:02
